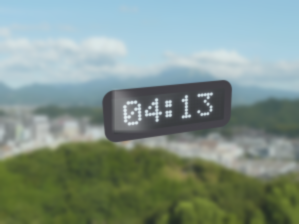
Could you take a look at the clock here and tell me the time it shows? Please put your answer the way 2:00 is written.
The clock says 4:13
